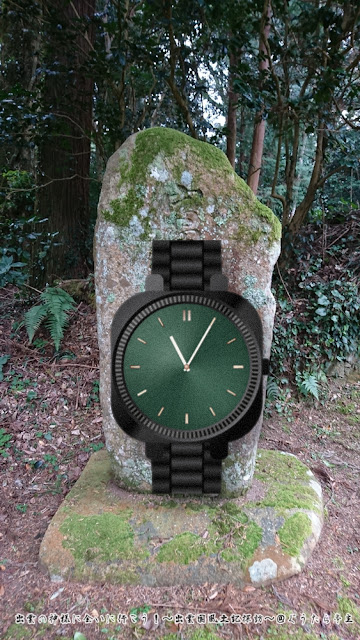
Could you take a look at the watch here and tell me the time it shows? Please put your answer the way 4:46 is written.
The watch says 11:05
